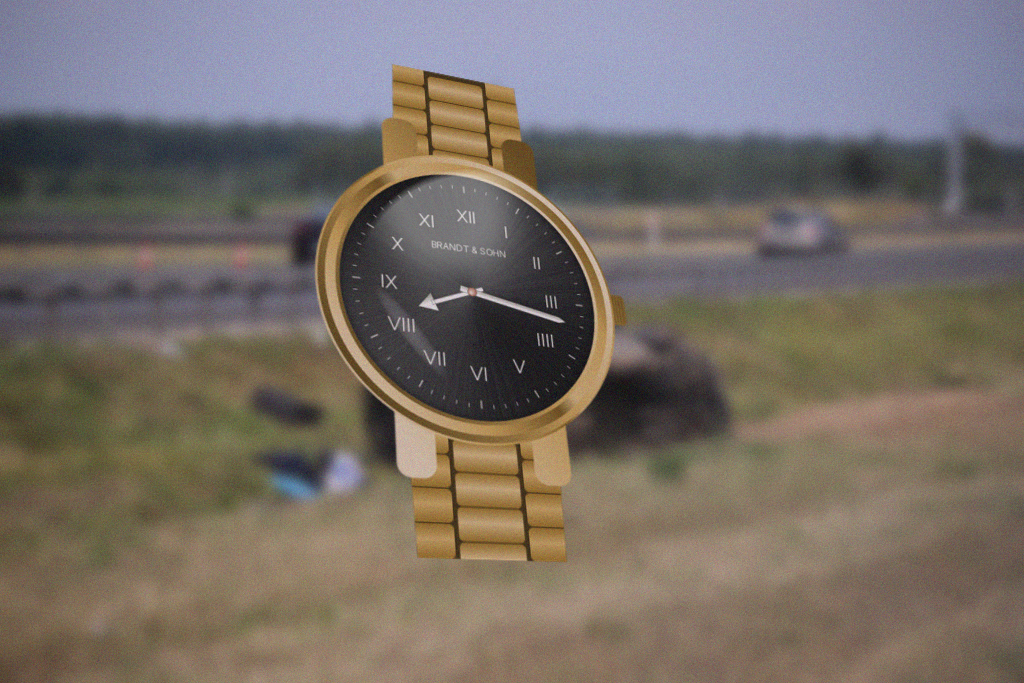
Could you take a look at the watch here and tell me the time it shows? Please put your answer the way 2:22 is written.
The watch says 8:17
